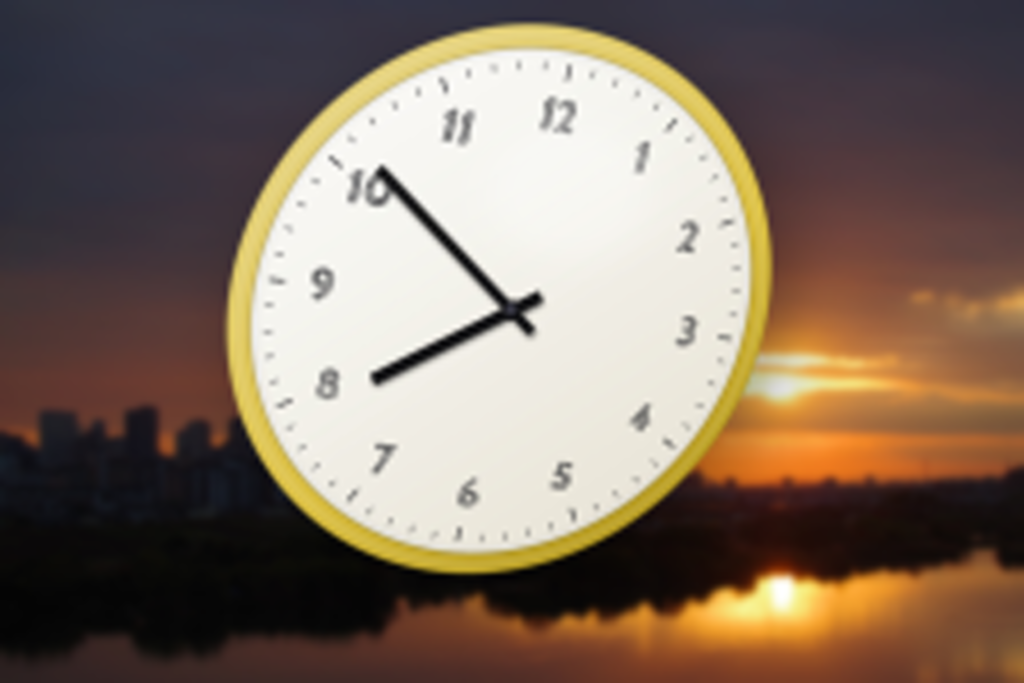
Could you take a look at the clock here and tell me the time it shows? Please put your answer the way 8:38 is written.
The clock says 7:51
